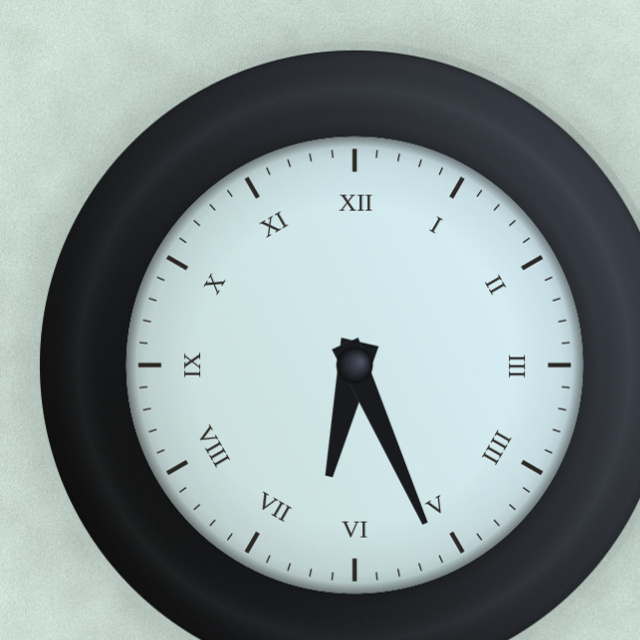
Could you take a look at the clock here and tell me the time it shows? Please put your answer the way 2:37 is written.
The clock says 6:26
